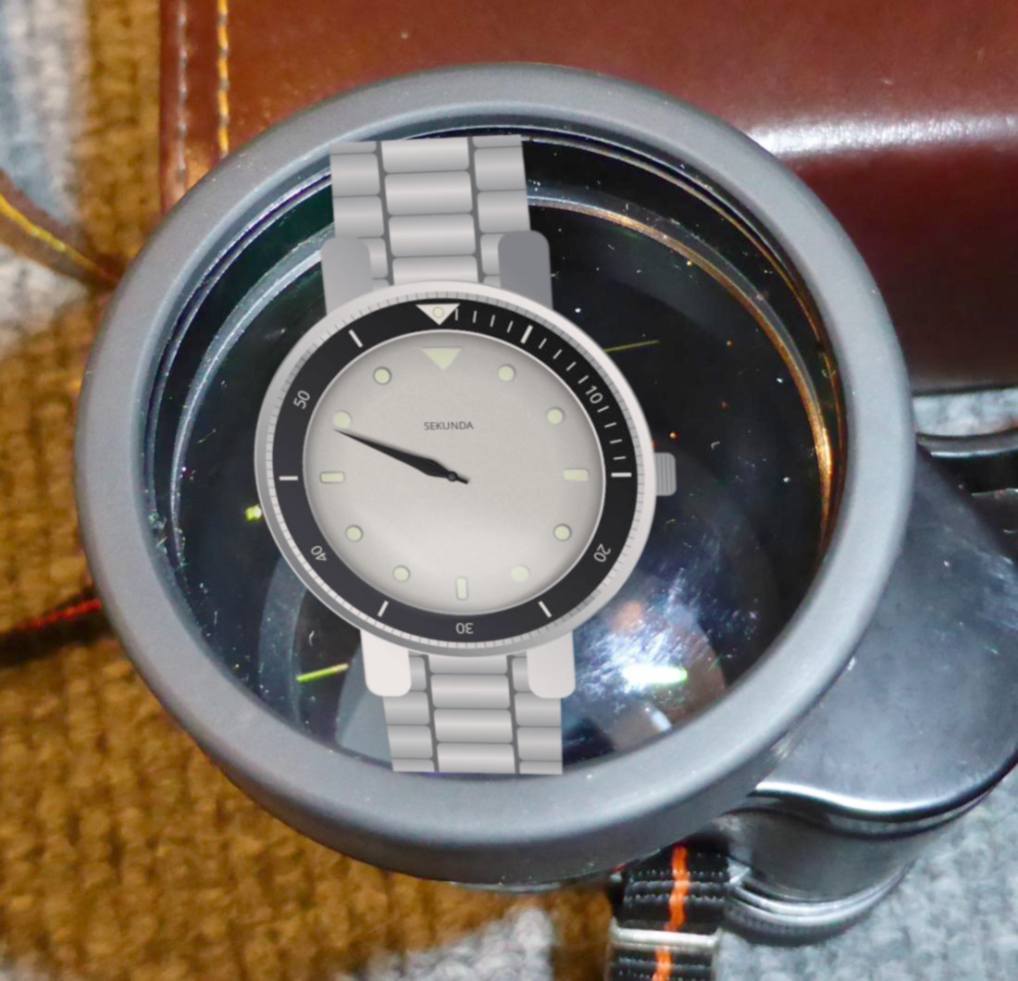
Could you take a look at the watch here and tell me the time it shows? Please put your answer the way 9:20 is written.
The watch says 9:49
